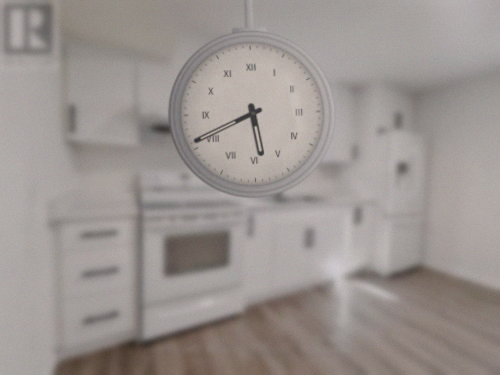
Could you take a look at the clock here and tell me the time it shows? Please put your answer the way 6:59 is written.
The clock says 5:41
